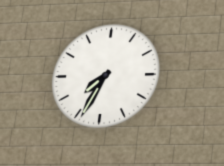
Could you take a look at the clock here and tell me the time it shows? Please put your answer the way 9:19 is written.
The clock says 7:34
